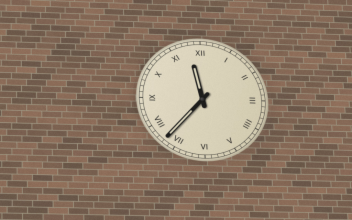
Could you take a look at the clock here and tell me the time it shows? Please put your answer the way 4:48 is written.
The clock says 11:37
